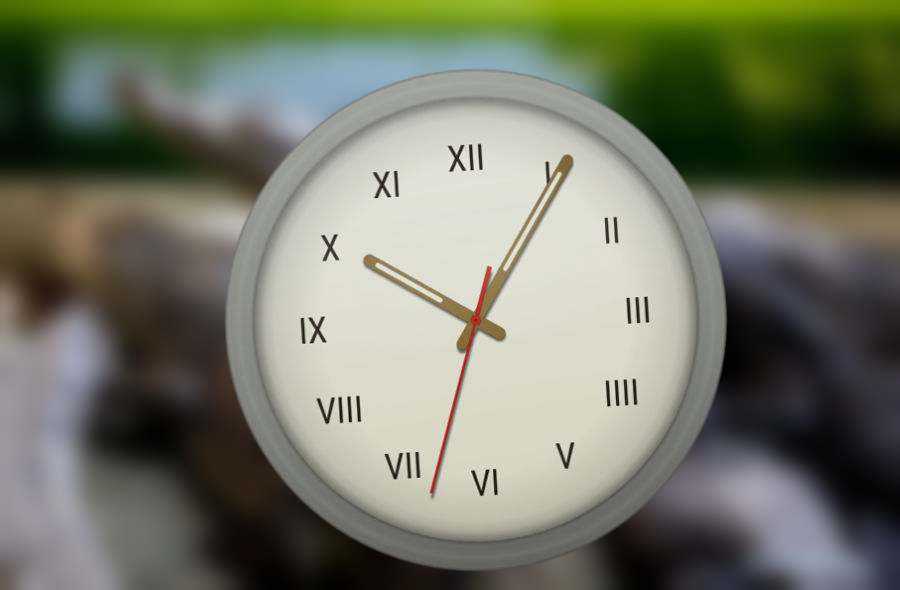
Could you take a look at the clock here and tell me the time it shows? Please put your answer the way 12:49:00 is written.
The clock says 10:05:33
